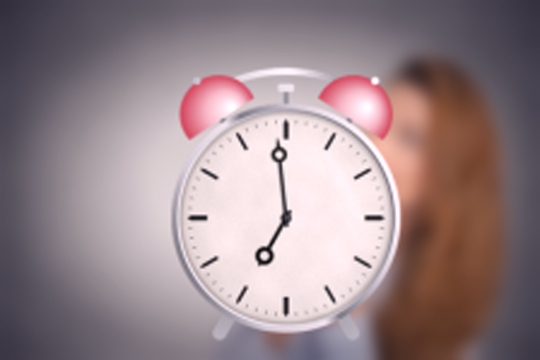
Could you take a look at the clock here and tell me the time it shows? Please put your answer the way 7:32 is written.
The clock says 6:59
